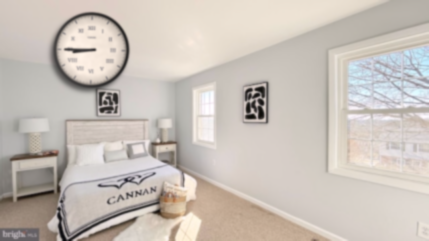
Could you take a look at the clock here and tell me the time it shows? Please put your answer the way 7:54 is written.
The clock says 8:45
